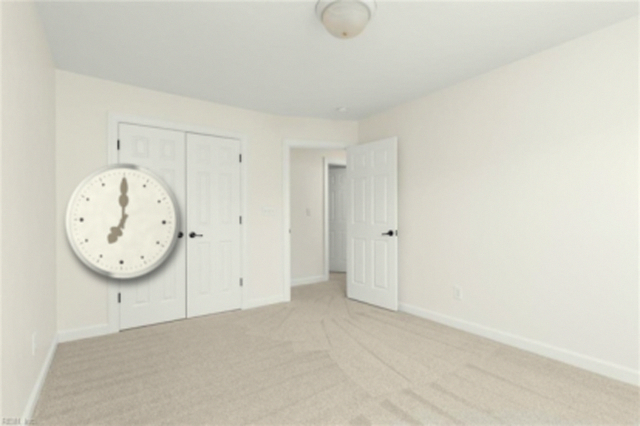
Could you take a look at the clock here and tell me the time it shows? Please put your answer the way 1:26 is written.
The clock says 7:00
